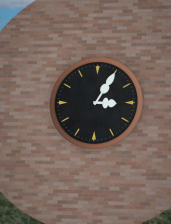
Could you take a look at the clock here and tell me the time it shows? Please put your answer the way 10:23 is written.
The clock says 3:05
